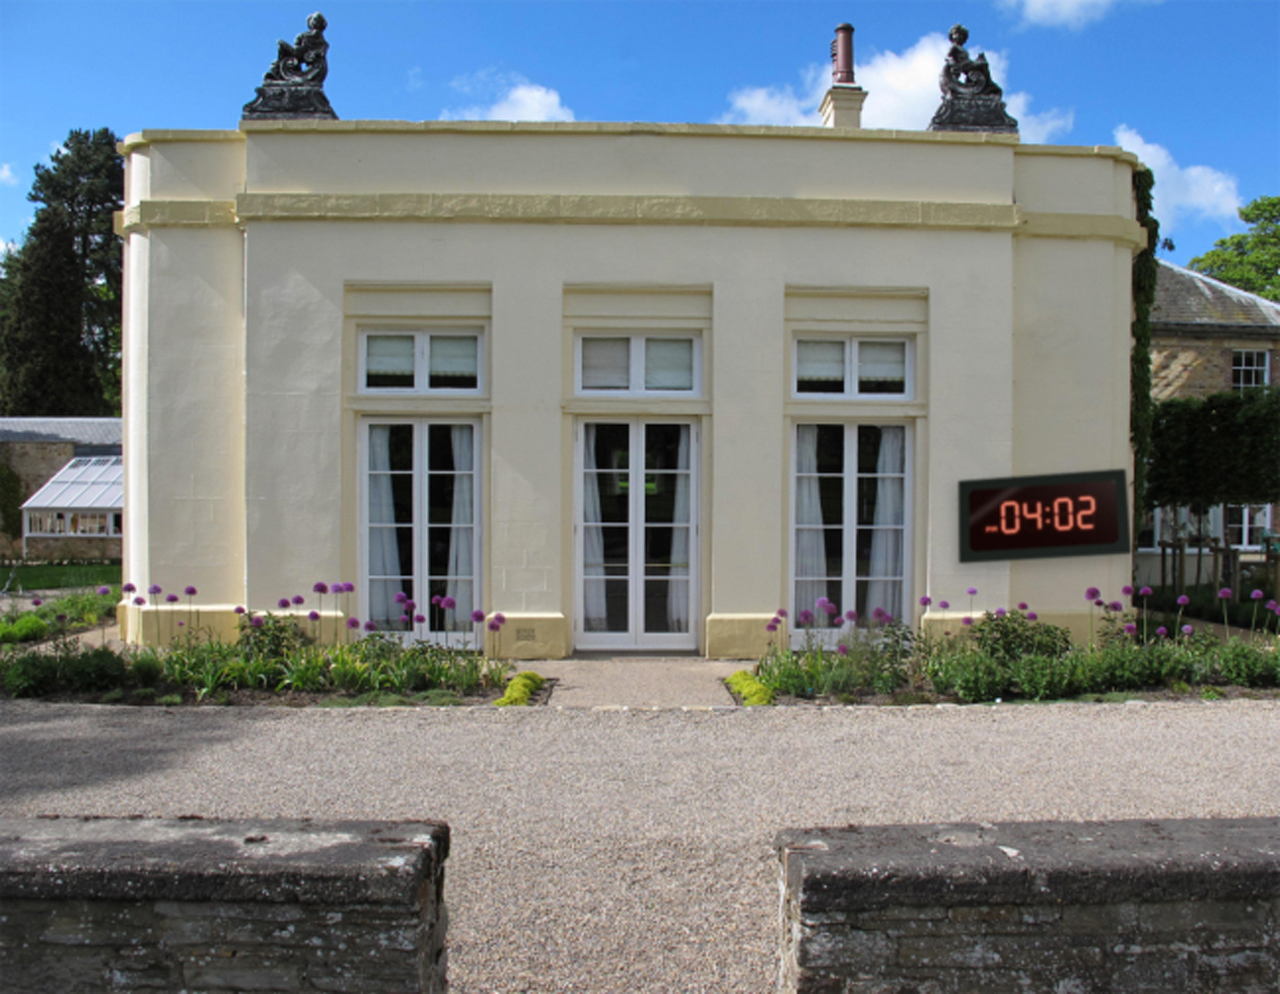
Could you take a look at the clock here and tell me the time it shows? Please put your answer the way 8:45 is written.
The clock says 4:02
